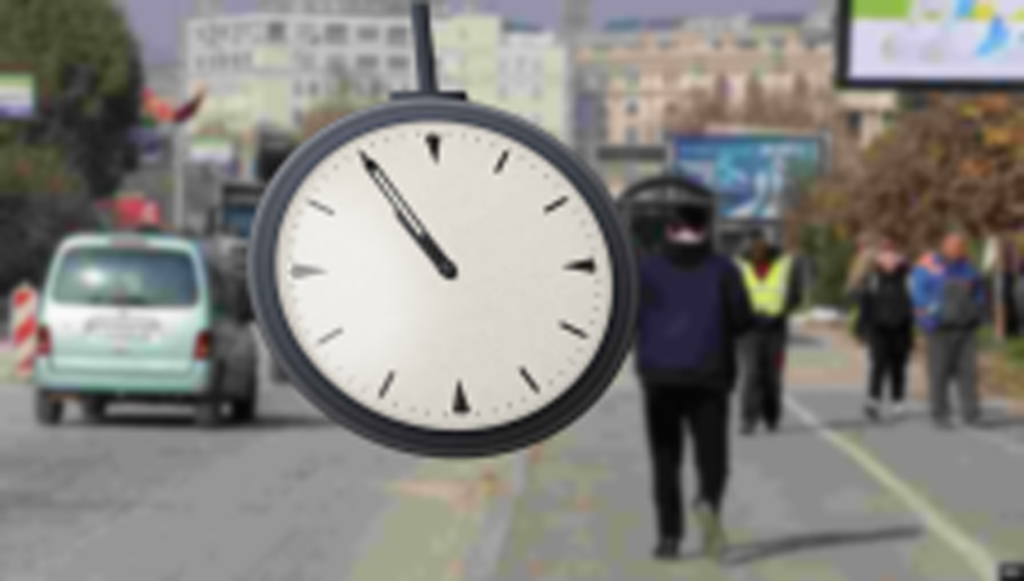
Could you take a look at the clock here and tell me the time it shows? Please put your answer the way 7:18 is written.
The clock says 10:55
